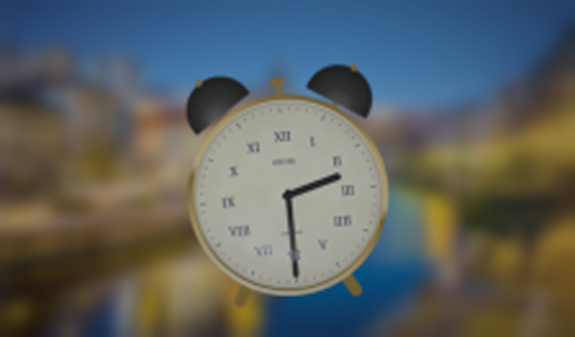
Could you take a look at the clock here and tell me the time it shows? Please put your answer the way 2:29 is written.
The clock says 2:30
